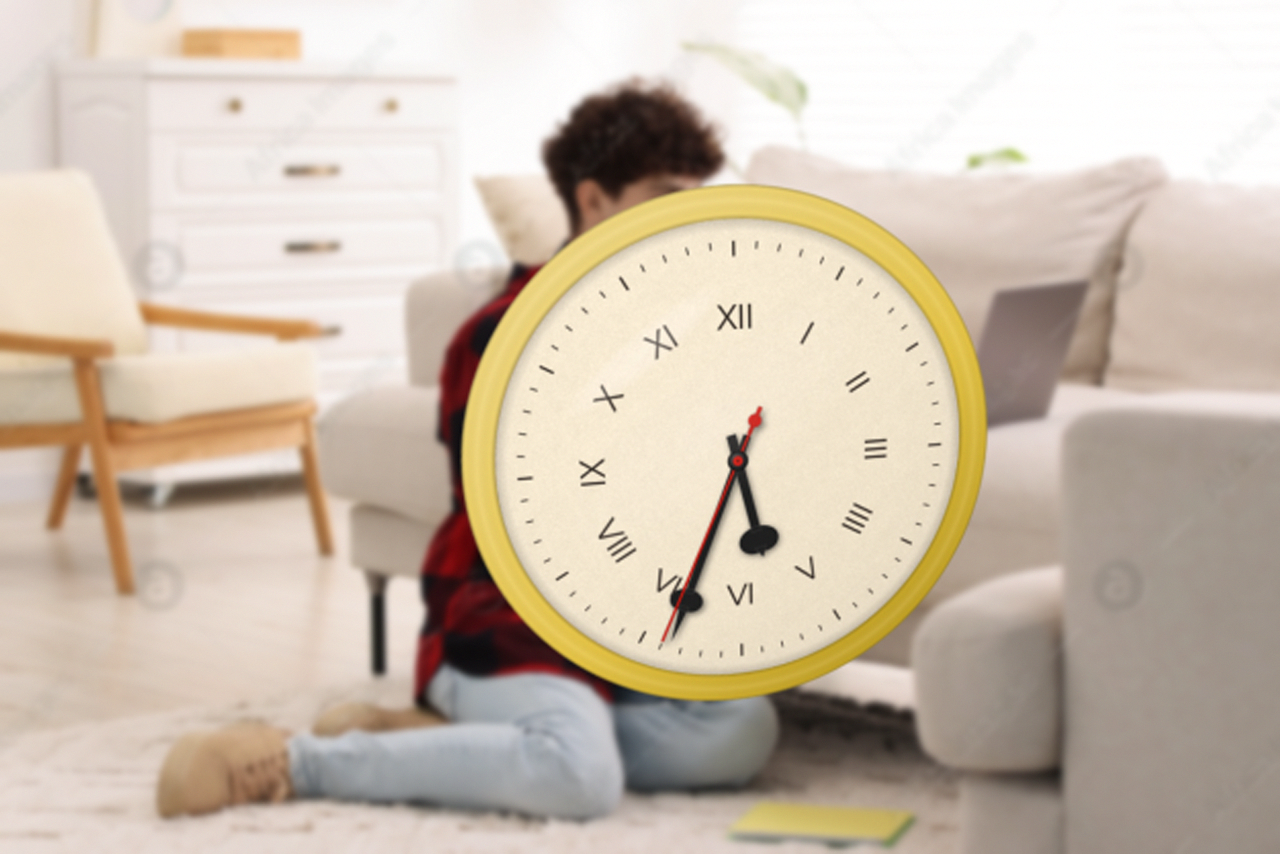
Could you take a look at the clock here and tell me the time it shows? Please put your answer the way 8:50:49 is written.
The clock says 5:33:34
